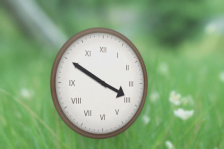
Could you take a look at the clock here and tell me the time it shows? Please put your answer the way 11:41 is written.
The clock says 3:50
